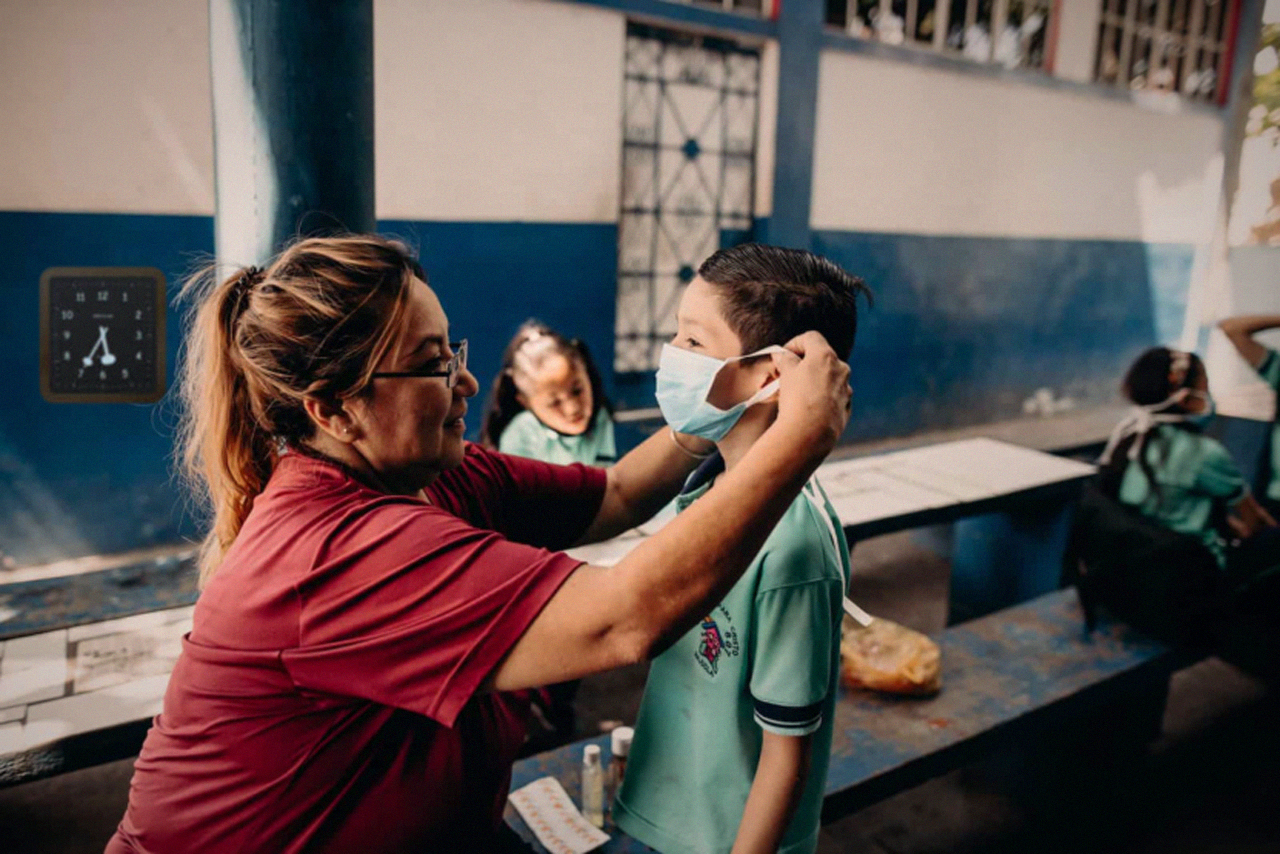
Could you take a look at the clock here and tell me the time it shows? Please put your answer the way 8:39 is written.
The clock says 5:35
